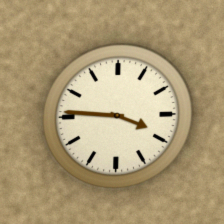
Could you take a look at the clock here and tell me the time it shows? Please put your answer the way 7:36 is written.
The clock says 3:46
